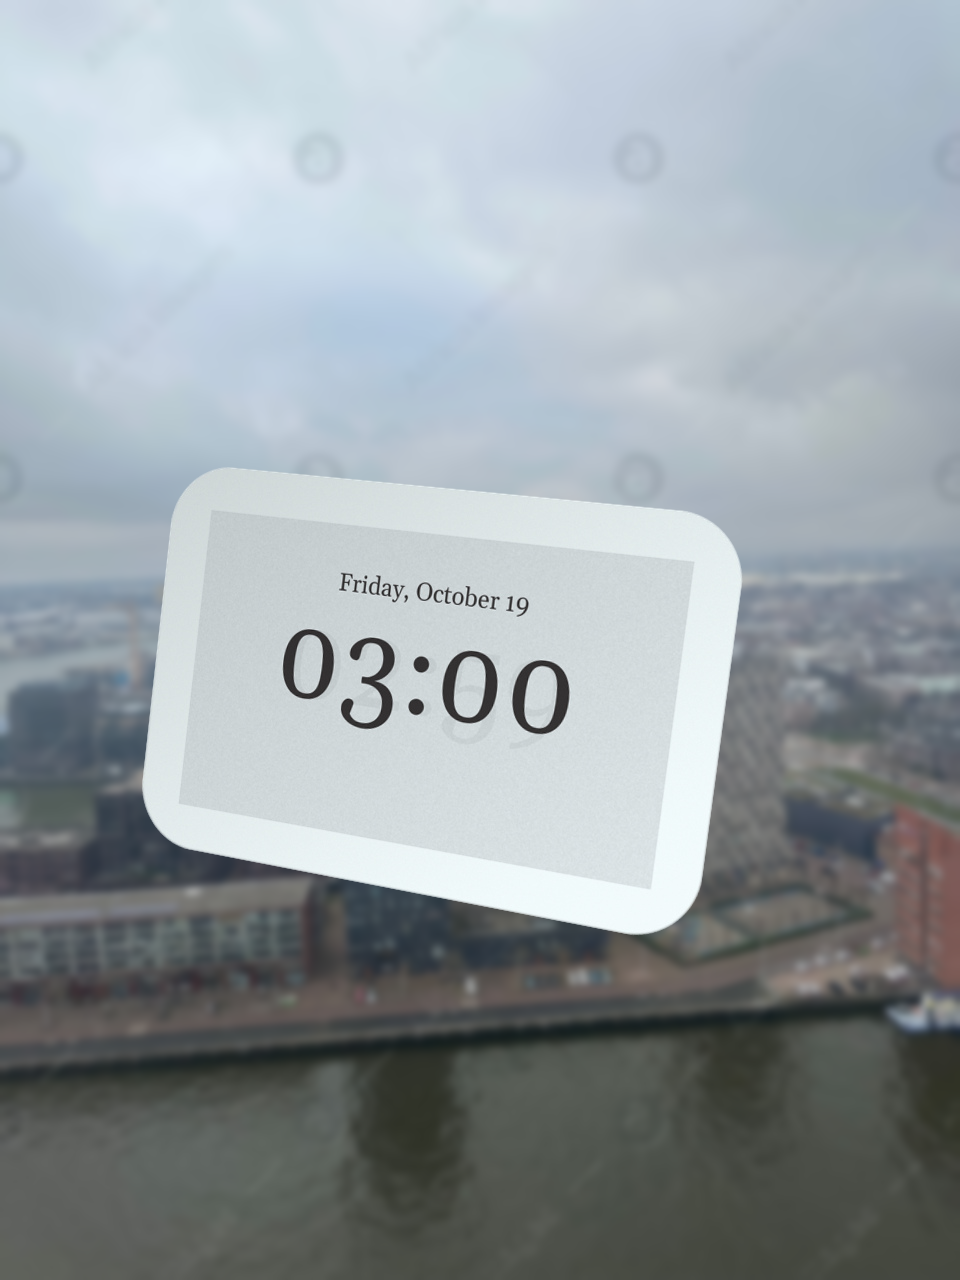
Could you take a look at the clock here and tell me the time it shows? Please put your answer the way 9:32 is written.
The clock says 3:00
